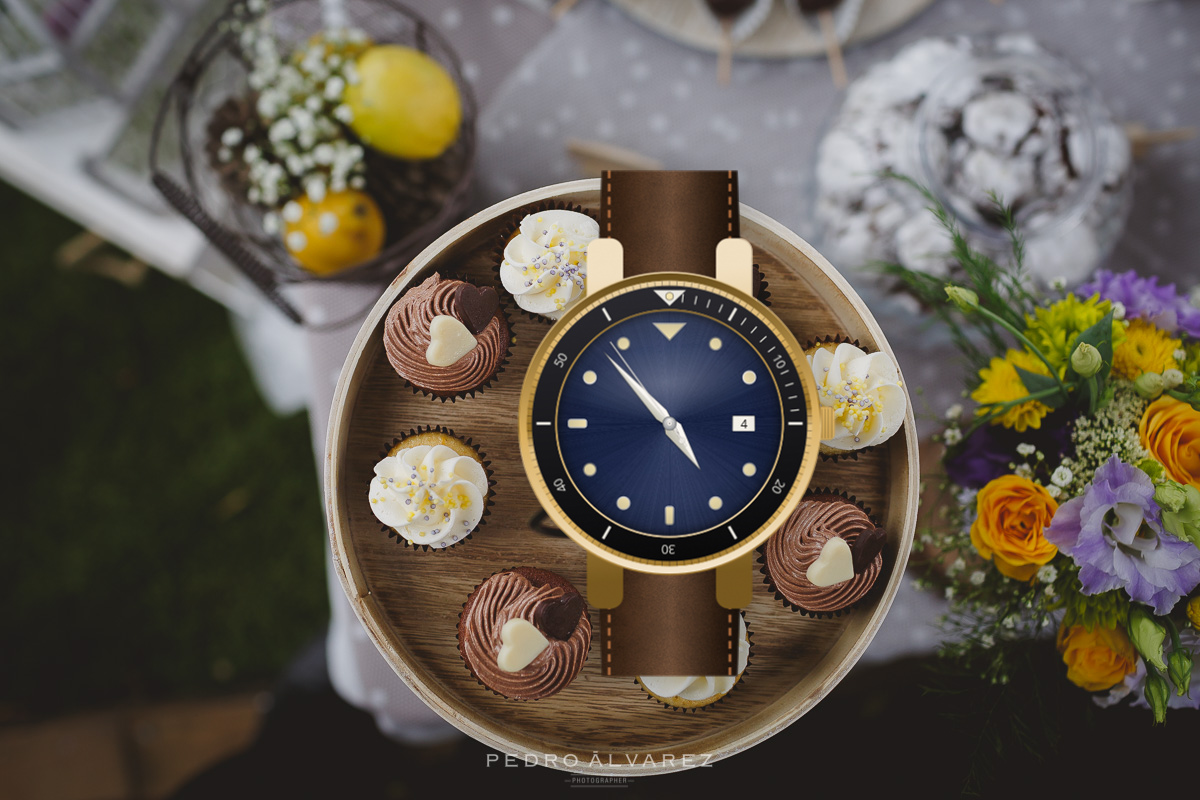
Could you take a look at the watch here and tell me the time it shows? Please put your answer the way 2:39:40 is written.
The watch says 4:52:54
